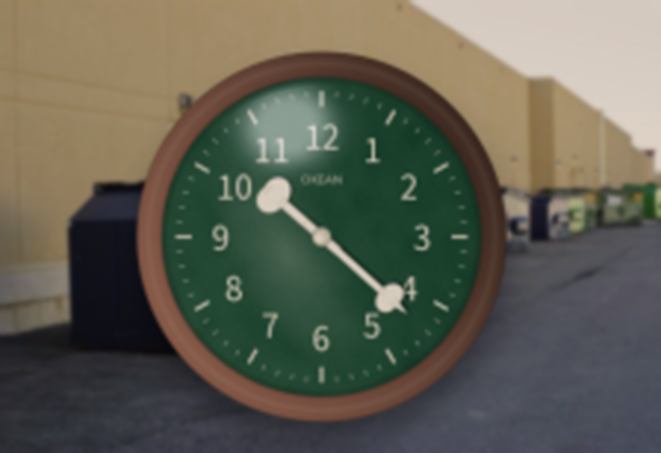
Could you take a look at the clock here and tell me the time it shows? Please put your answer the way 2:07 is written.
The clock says 10:22
